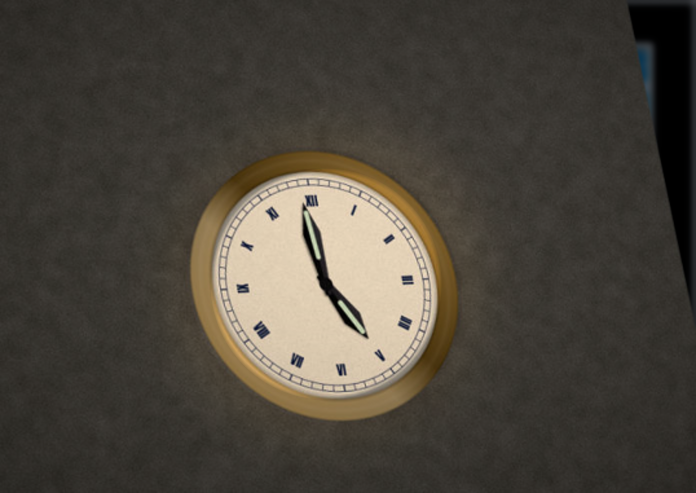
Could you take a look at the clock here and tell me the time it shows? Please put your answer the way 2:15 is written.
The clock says 4:59
